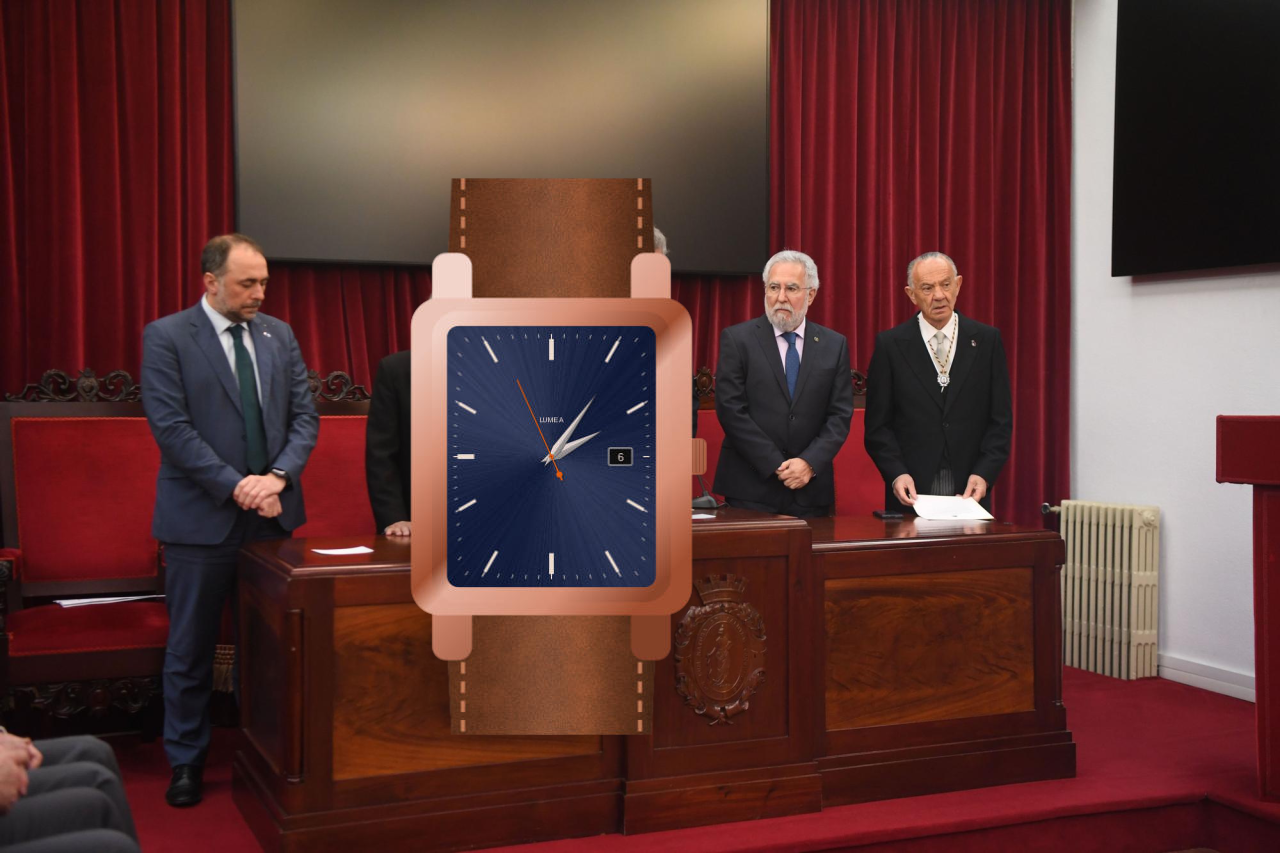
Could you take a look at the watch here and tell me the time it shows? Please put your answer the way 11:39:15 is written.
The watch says 2:05:56
